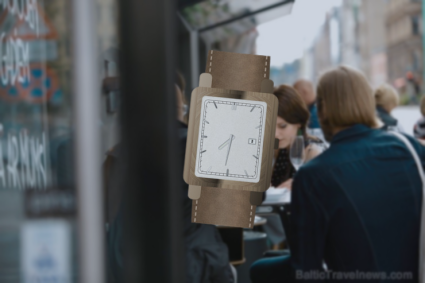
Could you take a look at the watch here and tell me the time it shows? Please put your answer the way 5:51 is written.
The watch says 7:31
